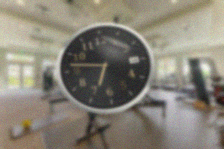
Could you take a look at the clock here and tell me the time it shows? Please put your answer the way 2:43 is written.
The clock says 6:47
